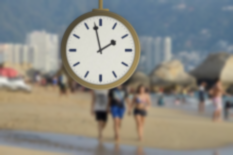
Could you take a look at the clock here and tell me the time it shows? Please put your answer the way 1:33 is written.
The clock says 1:58
